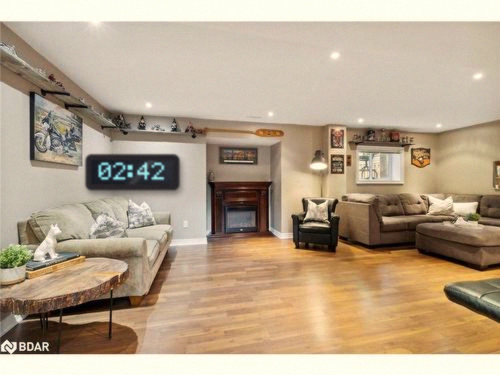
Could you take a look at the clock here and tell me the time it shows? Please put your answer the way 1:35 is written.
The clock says 2:42
